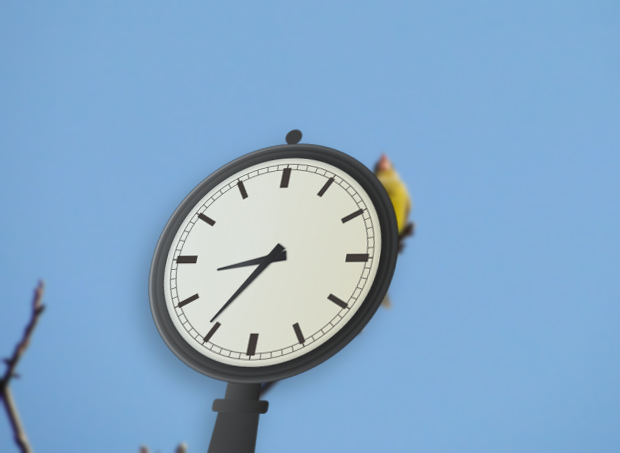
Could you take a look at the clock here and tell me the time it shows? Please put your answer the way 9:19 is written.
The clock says 8:36
